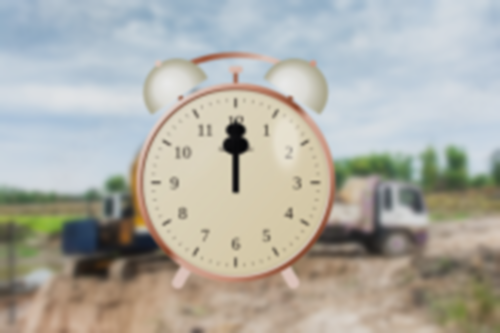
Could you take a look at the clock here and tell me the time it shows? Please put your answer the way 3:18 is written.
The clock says 12:00
